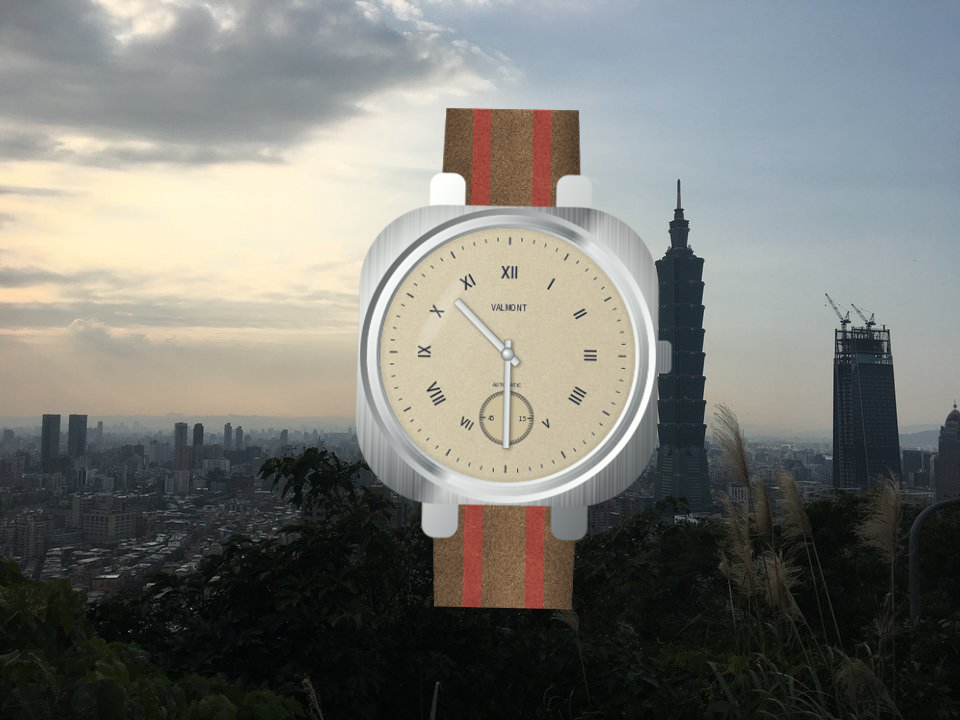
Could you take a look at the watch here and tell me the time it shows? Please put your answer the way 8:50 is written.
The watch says 10:30
